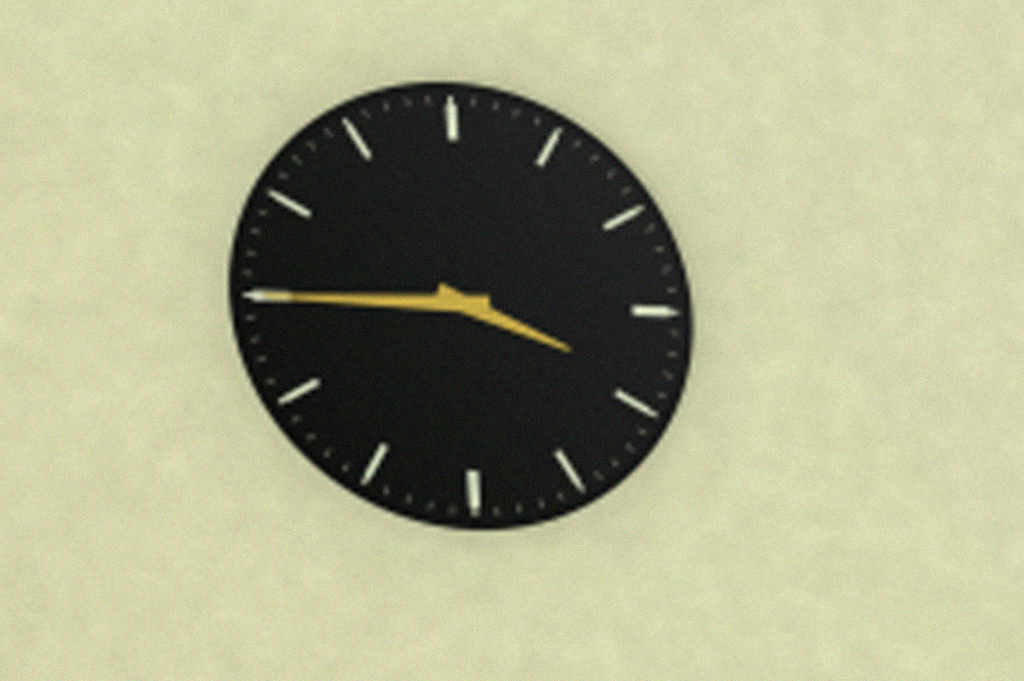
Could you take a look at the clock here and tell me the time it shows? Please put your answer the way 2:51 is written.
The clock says 3:45
